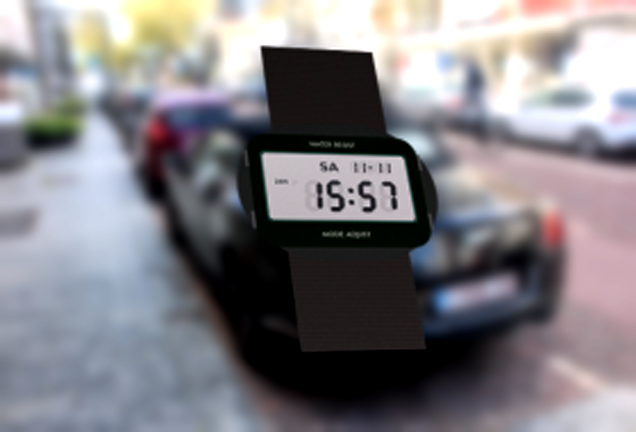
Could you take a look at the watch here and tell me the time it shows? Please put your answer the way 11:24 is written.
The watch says 15:57
